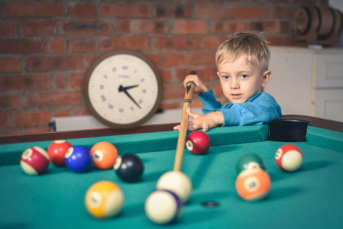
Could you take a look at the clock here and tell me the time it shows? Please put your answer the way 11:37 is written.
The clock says 2:22
